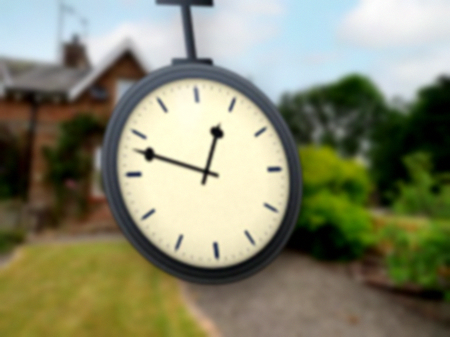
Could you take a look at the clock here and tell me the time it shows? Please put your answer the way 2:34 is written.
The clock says 12:48
